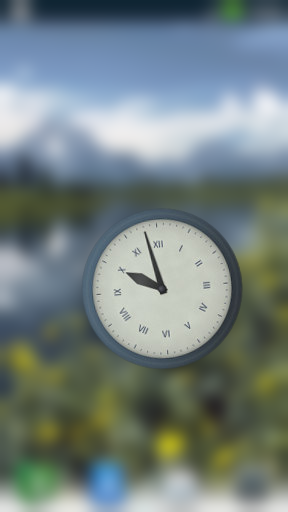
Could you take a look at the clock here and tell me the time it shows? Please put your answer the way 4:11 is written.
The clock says 9:58
